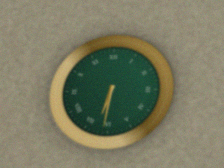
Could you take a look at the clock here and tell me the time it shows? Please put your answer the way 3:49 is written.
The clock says 6:31
